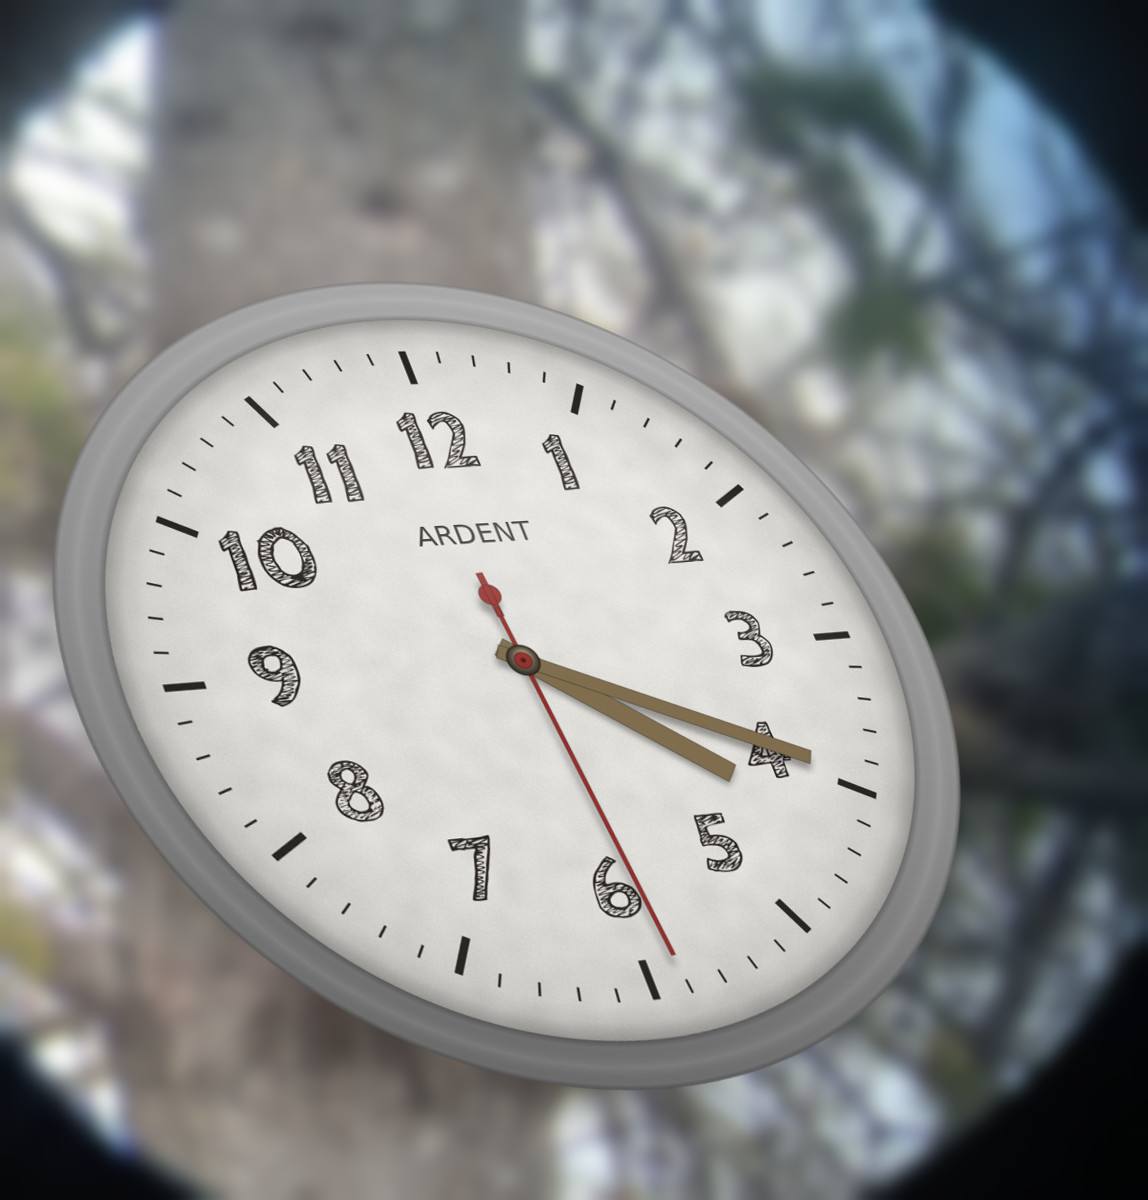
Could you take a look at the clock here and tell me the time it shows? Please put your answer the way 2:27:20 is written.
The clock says 4:19:29
